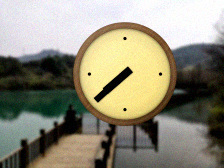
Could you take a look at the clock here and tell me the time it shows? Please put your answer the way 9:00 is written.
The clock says 7:38
